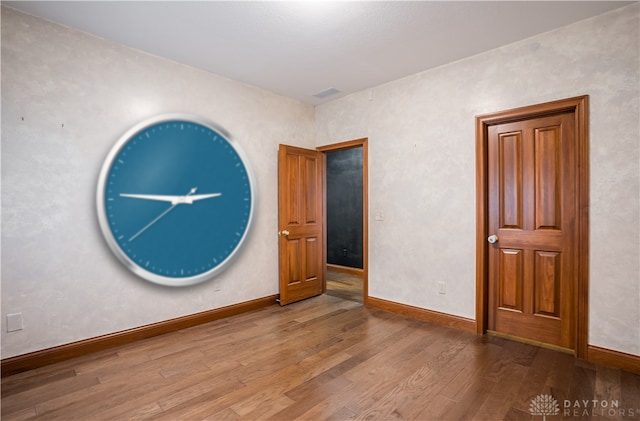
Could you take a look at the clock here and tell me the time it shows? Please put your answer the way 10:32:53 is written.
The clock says 2:45:39
